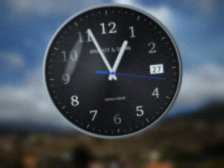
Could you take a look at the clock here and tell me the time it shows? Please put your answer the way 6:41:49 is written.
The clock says 12:56:17
